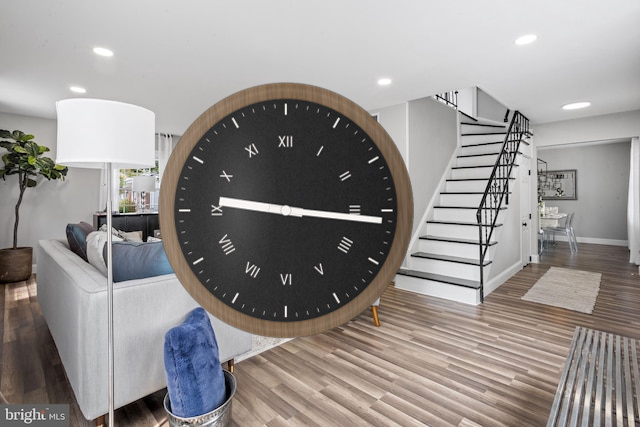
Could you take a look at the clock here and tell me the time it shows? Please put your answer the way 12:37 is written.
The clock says 9:16
